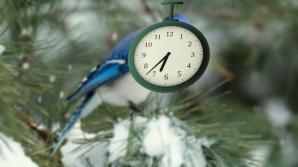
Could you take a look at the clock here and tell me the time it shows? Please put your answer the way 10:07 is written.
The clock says 6:37
